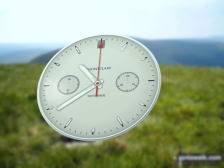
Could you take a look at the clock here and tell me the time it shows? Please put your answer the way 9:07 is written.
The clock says 10:39
